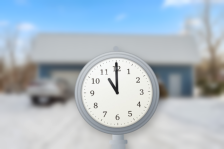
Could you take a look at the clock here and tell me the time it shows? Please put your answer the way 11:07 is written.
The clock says 11:00
